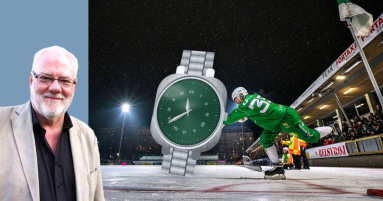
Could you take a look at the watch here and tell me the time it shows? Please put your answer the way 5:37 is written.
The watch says 11:39
